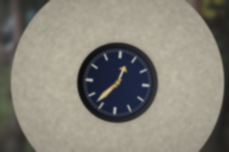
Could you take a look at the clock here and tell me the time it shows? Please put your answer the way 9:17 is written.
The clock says 12:37
